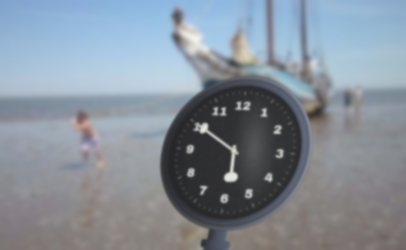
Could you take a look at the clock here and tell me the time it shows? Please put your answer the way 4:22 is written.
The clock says 5:50
